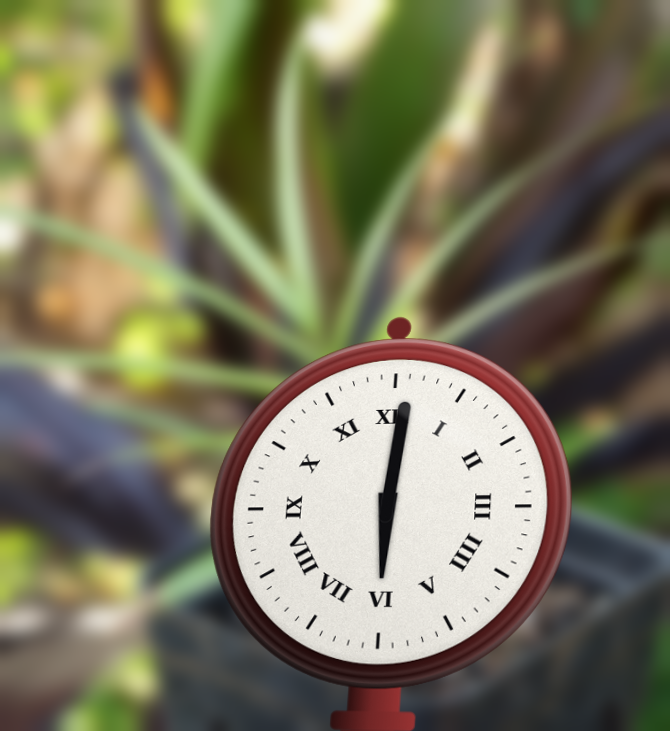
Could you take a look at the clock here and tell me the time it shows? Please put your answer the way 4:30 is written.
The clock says 6:01
